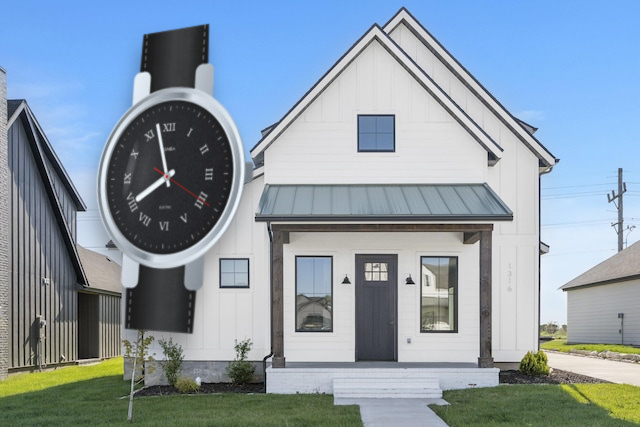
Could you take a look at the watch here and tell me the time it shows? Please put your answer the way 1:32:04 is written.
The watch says 7:57:20
